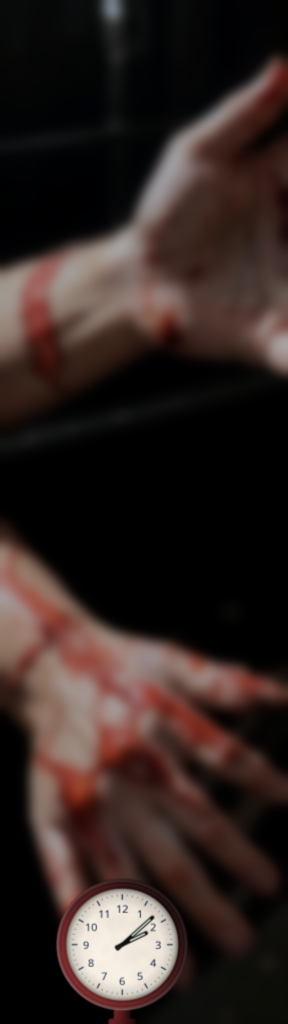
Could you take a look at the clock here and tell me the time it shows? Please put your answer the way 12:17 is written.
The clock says 2:08
